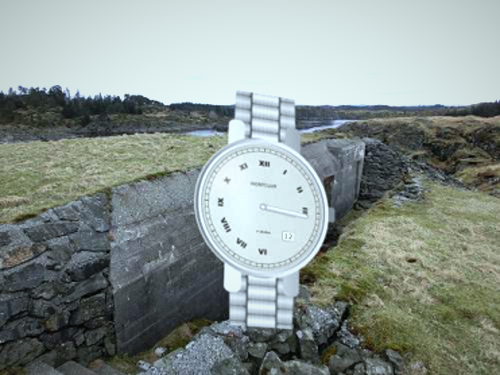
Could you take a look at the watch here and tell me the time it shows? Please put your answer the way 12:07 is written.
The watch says 3:16
